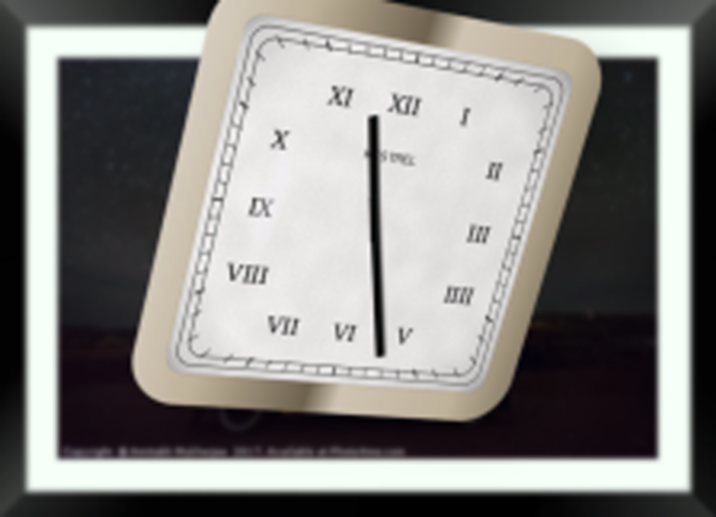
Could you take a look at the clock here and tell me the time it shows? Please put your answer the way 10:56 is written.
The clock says 11:27
